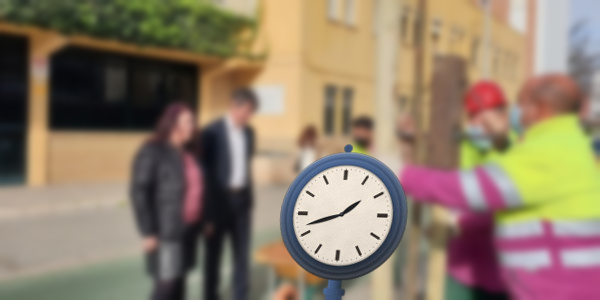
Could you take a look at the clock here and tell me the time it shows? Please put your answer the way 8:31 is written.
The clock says 1:42
